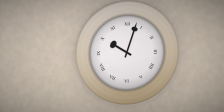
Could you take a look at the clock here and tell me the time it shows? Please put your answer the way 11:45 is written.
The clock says 10:03
